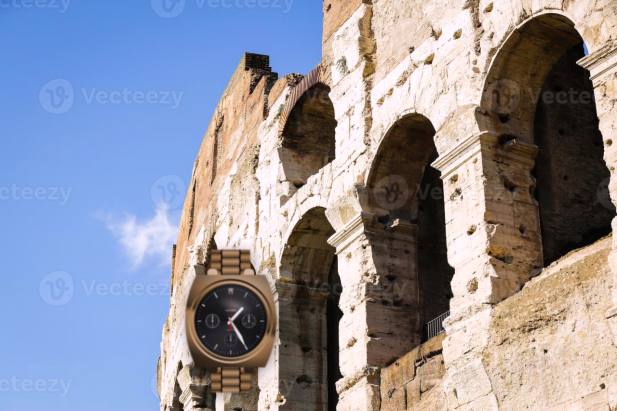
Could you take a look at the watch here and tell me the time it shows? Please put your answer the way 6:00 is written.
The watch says 1:25
